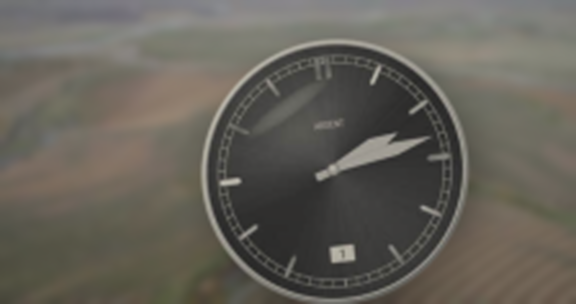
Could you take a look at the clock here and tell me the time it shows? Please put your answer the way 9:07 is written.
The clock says 2:13
